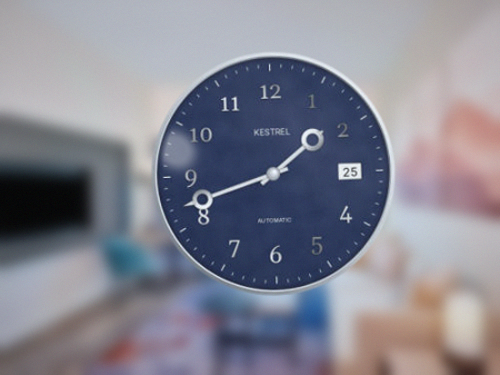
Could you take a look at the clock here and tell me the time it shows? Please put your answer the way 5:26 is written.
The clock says 1:42
